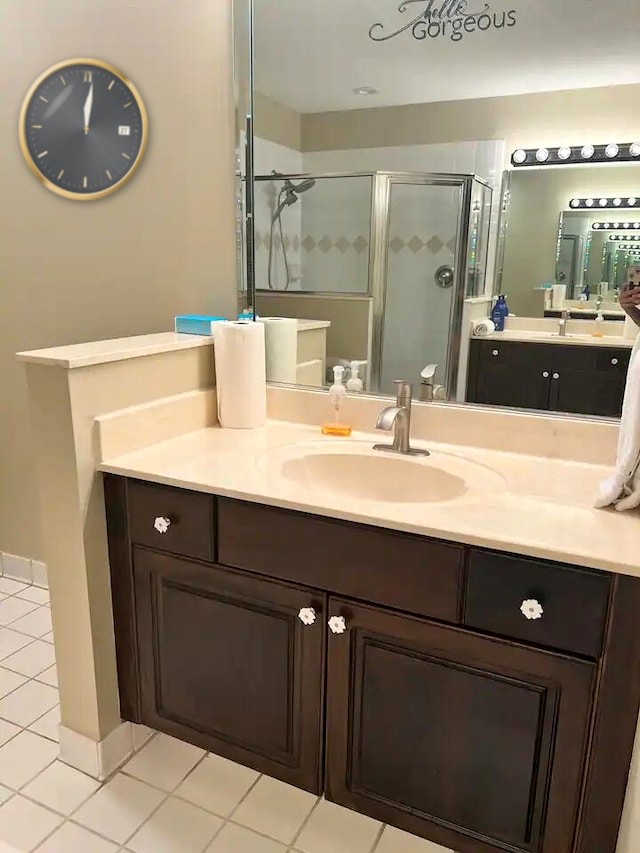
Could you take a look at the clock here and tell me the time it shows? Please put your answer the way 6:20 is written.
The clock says 12:01
